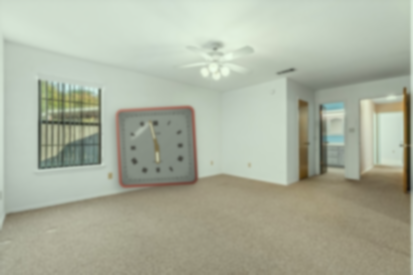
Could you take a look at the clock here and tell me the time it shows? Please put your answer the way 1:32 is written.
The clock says 5:58
